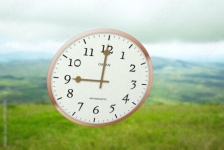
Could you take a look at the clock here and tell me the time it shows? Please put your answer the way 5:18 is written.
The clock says 9:00
